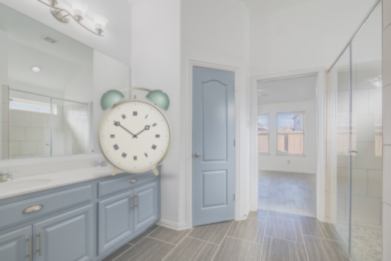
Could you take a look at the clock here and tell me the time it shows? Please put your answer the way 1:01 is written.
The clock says 1:51
